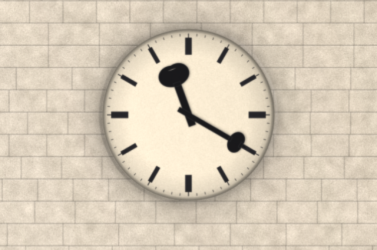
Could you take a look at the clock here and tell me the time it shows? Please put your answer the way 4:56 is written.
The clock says 11:20
